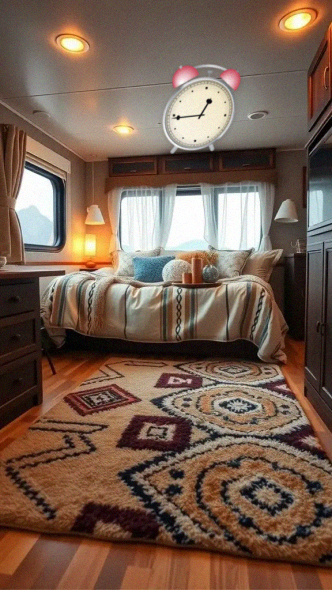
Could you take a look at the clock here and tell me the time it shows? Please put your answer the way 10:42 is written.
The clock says 12:44
